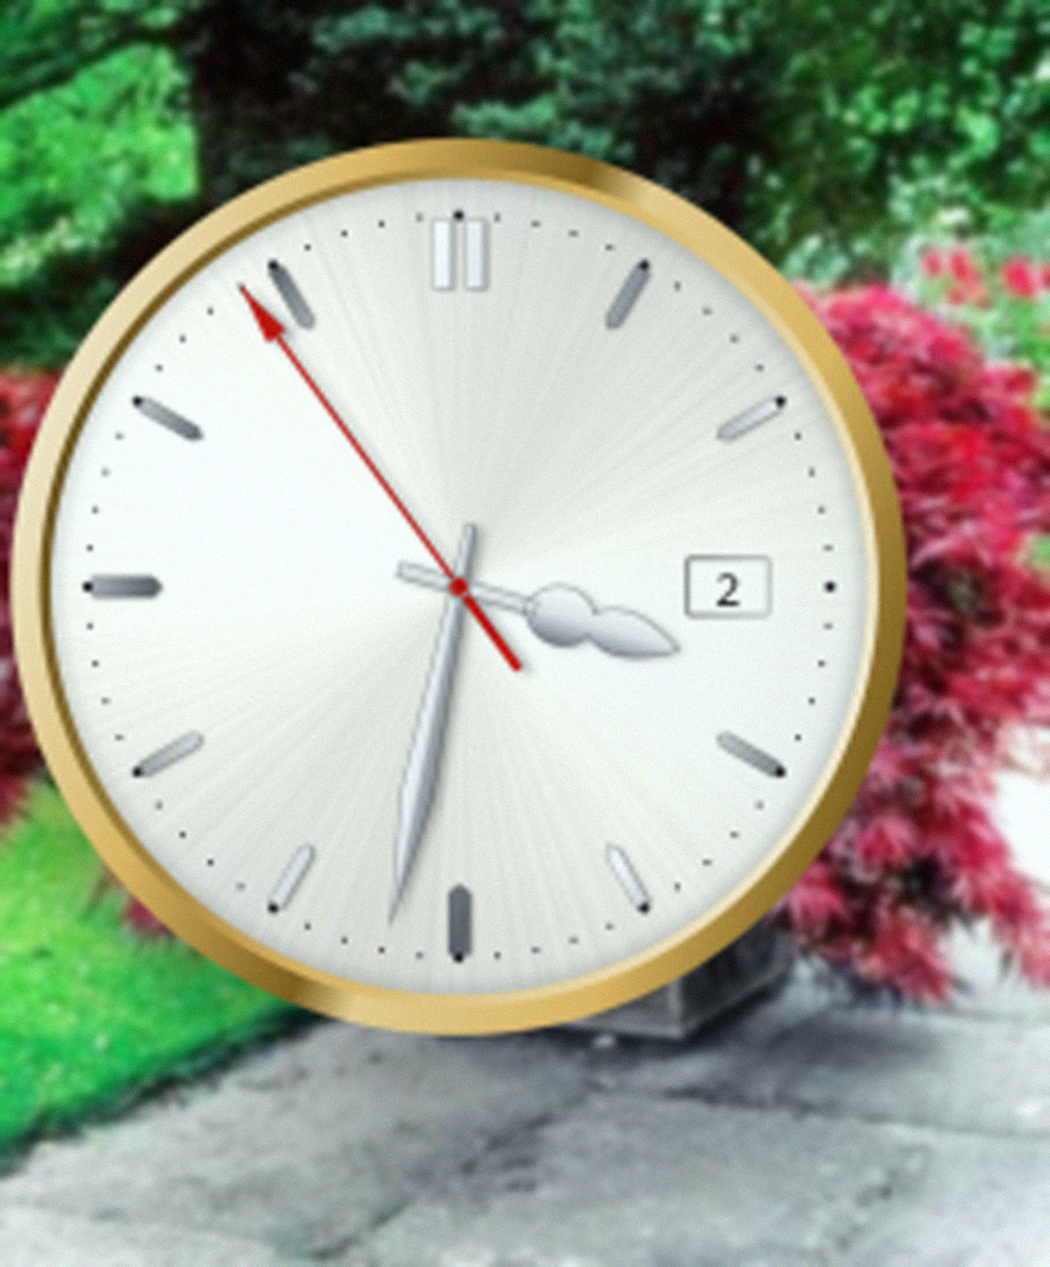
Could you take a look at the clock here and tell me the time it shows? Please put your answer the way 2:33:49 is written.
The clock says 3:31:54
